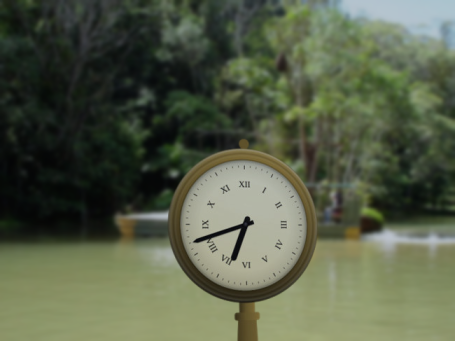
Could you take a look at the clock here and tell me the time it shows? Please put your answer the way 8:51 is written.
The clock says 6:42
